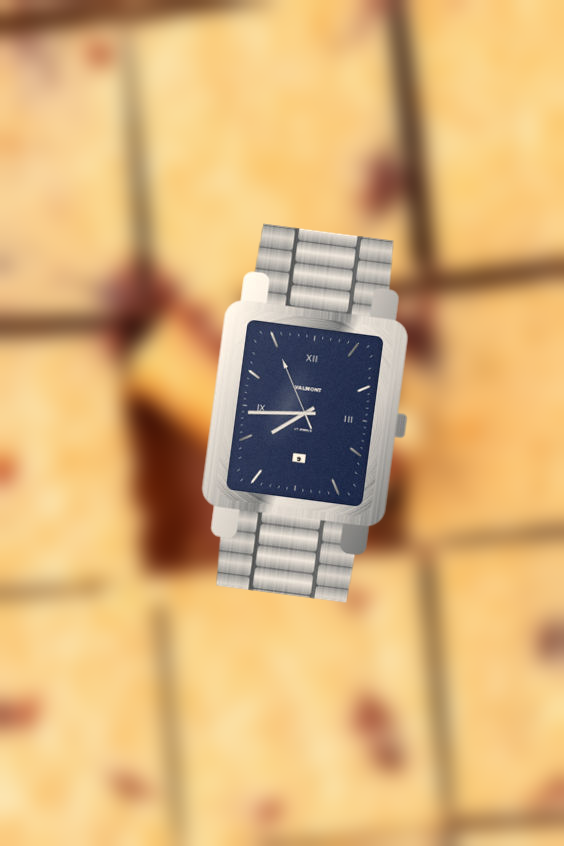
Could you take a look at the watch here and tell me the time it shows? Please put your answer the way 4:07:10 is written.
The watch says 7:43:55
